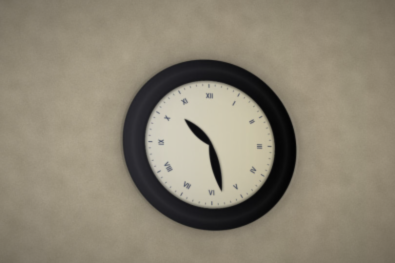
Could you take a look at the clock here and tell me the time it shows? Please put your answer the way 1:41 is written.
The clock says 10:28
